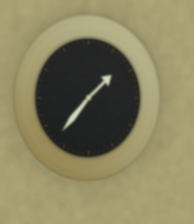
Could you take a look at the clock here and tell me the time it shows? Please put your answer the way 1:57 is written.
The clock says 1:37
